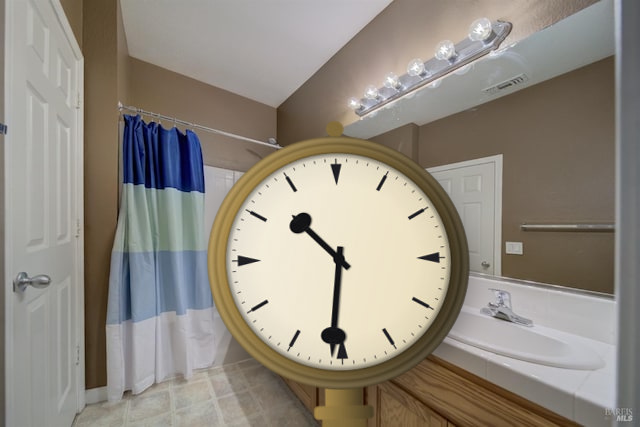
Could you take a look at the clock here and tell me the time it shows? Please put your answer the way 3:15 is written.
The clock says 10:31
